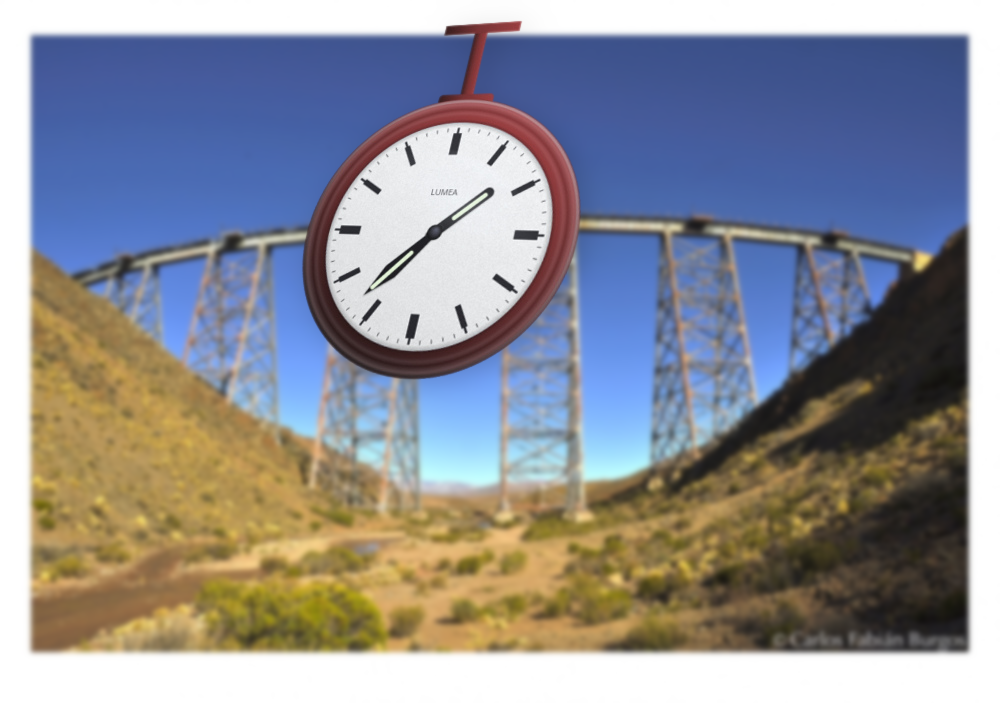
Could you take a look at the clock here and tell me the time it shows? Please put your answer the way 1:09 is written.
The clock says 1:37
